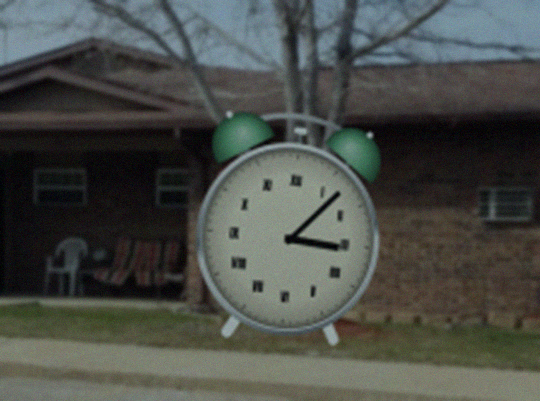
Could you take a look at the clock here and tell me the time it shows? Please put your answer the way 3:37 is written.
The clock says 3:07
